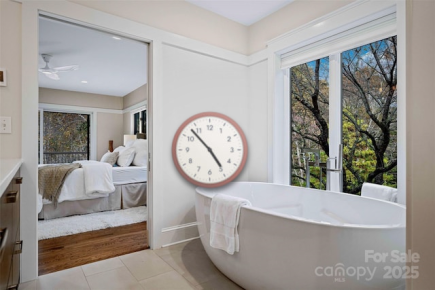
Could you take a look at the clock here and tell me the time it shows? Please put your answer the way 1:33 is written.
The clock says 4:53
